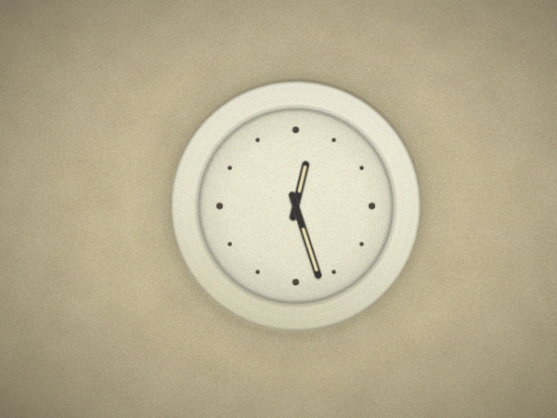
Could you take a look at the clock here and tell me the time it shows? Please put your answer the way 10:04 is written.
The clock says 12:27
